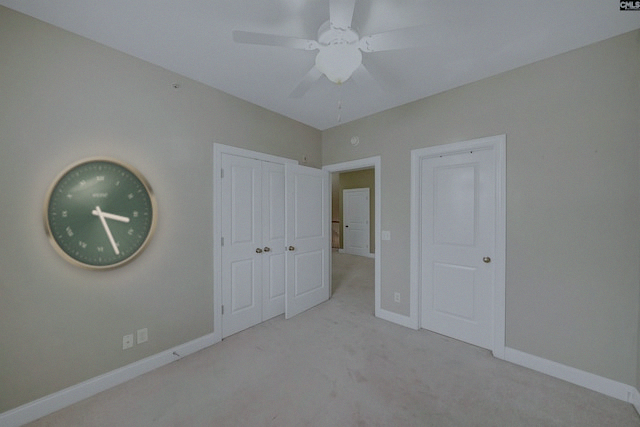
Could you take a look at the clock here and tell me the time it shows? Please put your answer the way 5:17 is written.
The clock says 3:26
